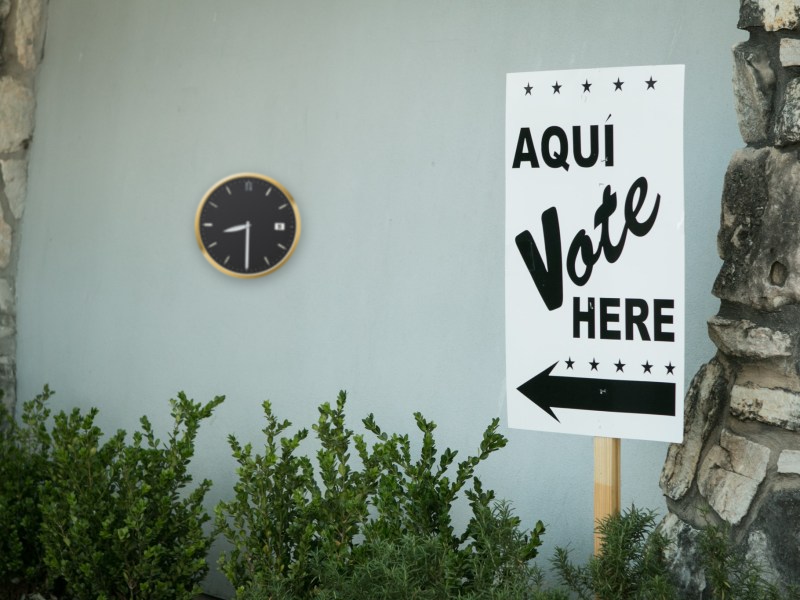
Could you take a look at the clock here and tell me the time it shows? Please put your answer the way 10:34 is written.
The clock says 8:30
